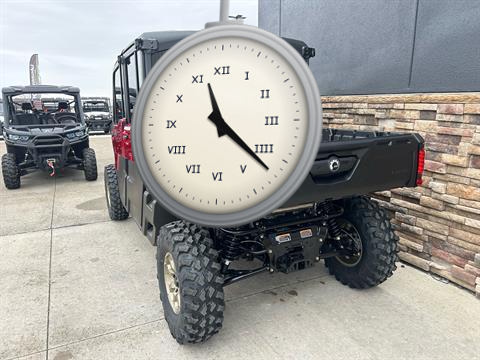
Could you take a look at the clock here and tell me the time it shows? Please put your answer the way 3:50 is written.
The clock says 11:22
